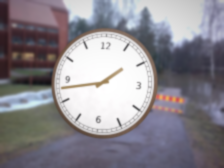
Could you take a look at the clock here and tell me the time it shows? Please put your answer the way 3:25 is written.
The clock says 1:43
